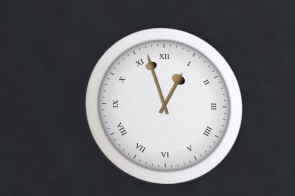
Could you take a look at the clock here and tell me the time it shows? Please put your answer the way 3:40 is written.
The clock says 12:57
